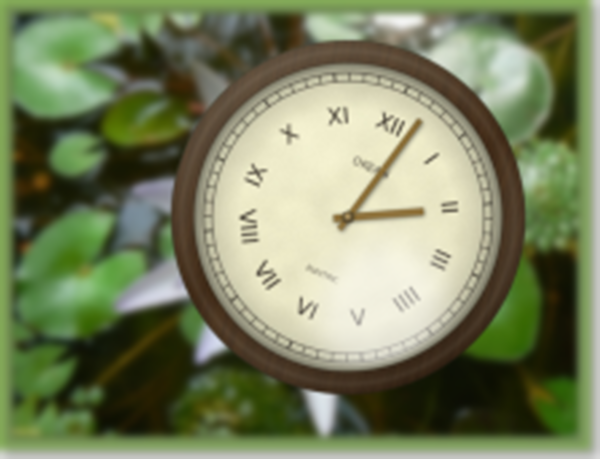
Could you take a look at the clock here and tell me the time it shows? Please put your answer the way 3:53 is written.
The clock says 2:02
